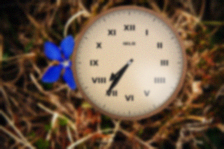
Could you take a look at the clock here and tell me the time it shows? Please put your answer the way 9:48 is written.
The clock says 7:36
